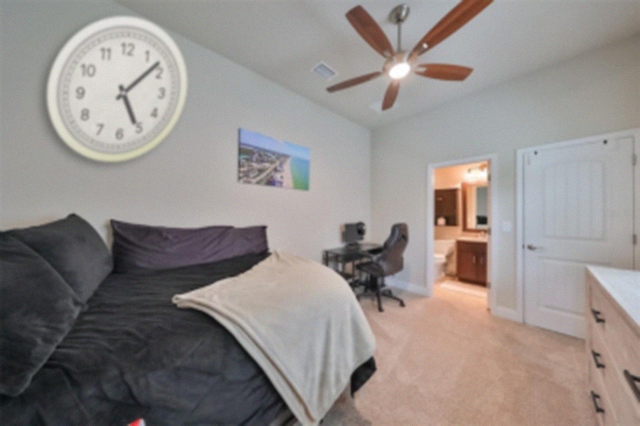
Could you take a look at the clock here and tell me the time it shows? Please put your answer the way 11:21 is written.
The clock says 5:08
